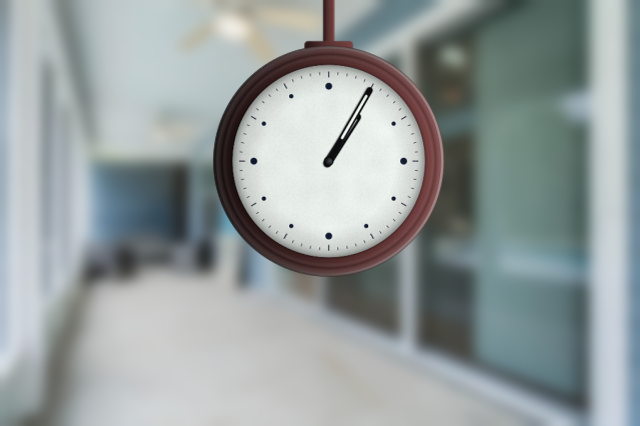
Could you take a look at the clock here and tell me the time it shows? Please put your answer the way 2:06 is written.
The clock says 1:05
